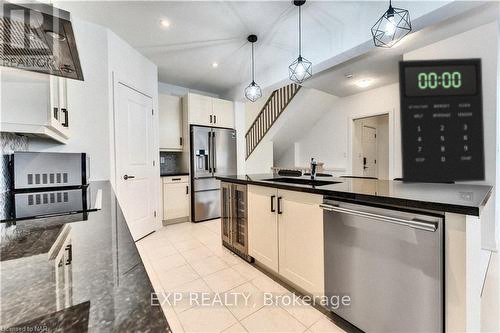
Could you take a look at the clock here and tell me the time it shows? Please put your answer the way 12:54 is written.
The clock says 0:00
